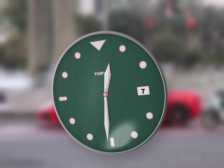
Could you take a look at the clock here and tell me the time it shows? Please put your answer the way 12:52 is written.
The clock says 12:31
